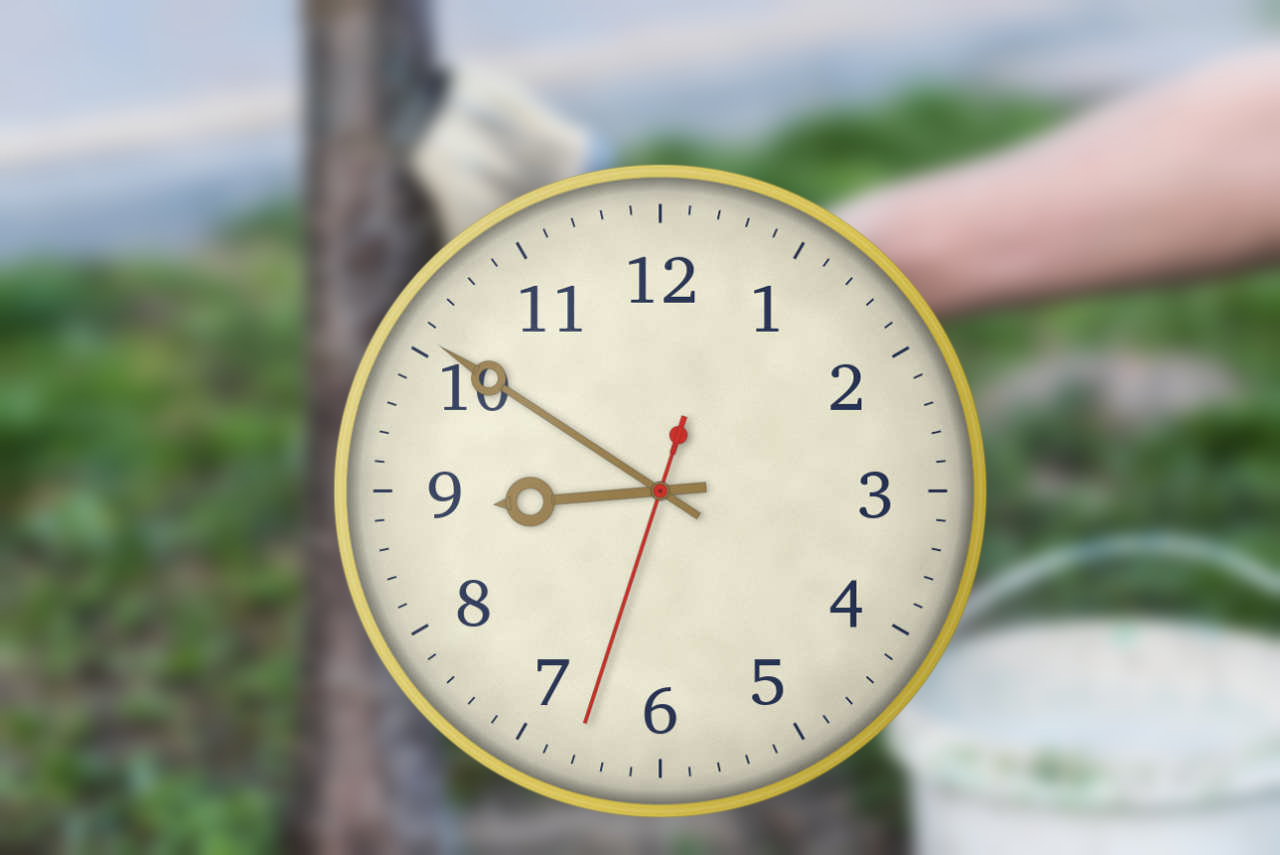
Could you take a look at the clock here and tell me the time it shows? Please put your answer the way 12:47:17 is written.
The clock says 8:50:33
